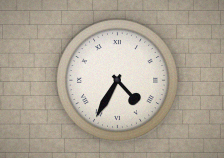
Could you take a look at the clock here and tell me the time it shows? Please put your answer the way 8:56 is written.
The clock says 4:35
